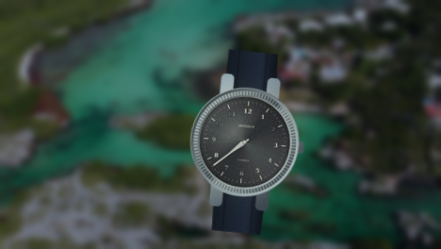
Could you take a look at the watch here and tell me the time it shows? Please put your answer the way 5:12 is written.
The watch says 7:38
